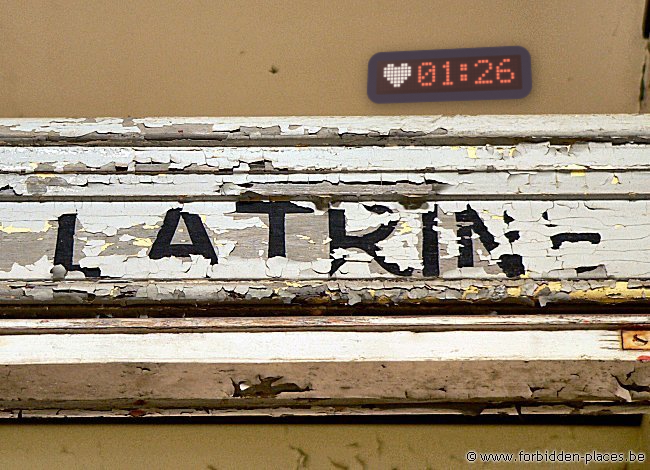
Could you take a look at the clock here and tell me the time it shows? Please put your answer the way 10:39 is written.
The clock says 1:26
